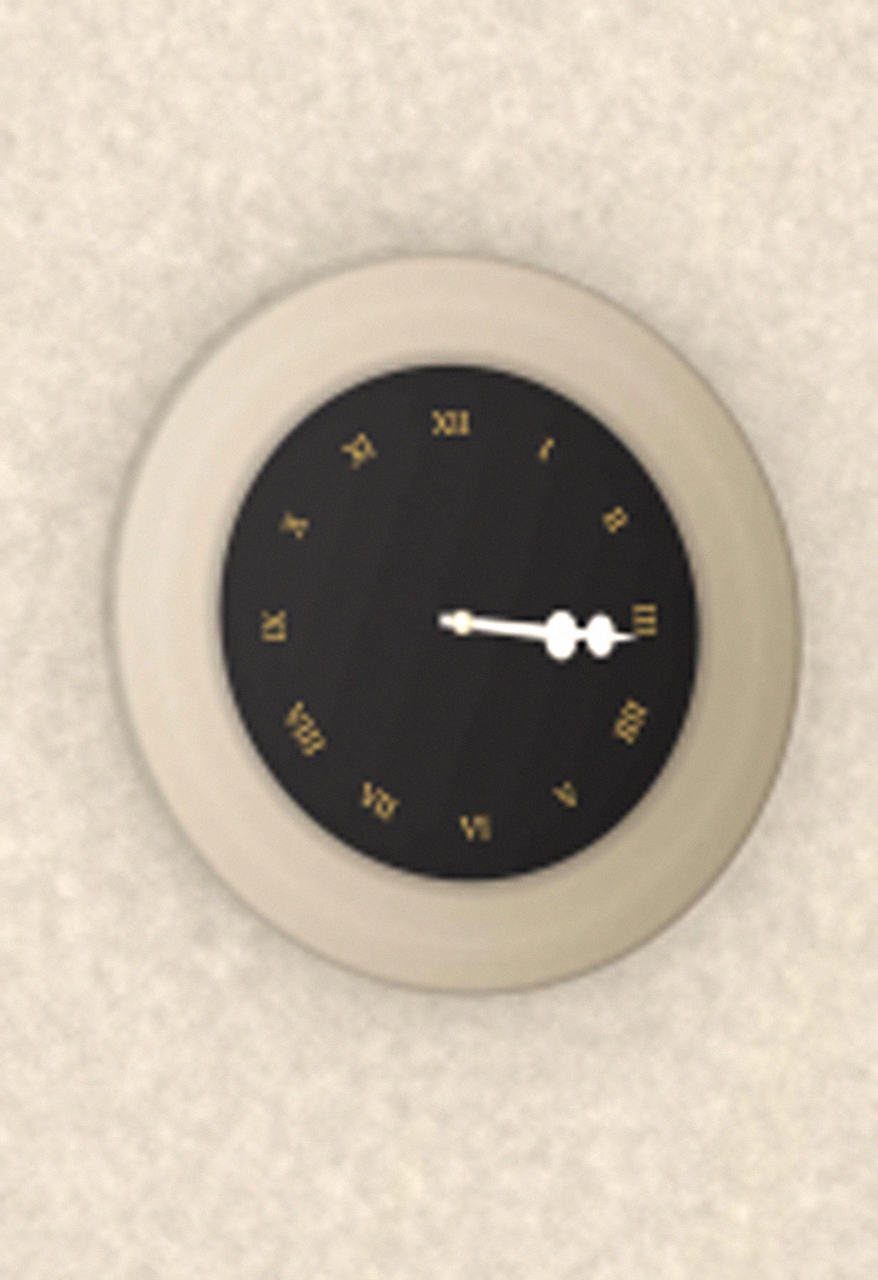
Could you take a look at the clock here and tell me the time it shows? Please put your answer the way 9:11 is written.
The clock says 3:16
